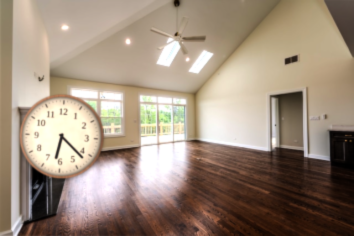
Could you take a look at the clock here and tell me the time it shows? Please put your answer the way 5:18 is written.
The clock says 6:22
